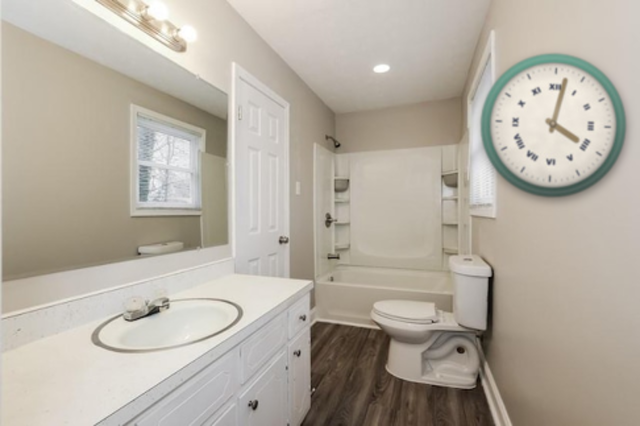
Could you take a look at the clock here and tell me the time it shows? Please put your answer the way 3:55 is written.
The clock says 4:02
